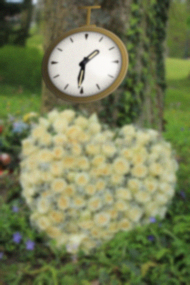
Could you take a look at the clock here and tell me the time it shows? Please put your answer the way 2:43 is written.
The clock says 1:31
